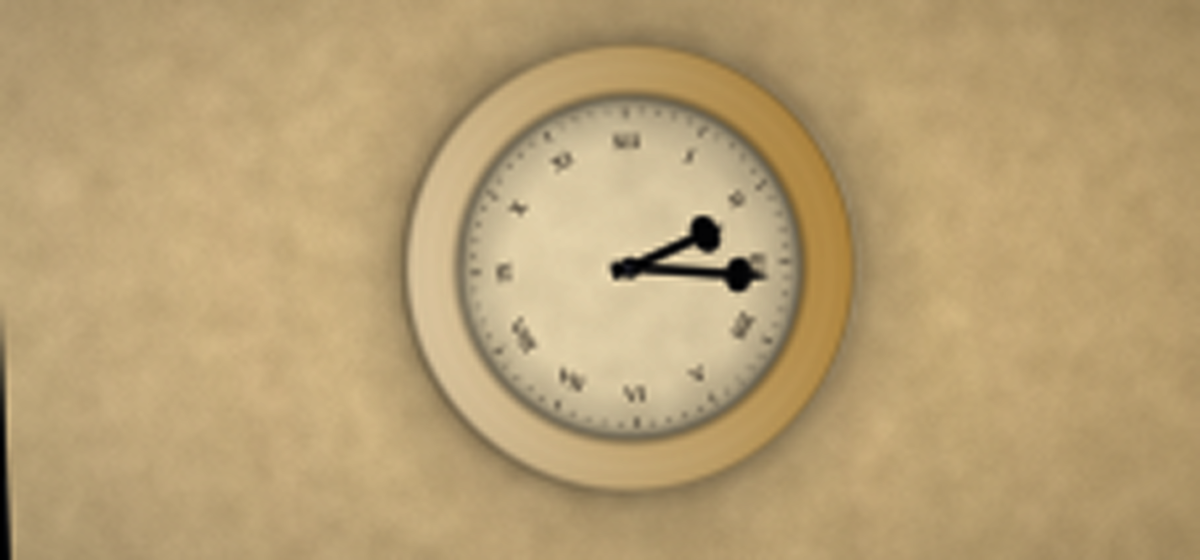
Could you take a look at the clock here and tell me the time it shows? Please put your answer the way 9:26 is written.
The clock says 2:16
